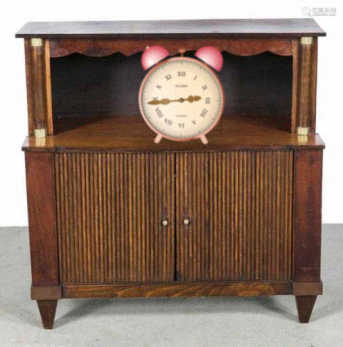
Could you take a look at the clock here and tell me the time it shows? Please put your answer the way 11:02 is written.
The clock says 2:44
